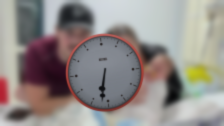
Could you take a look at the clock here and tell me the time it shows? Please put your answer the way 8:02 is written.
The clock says 6:32
